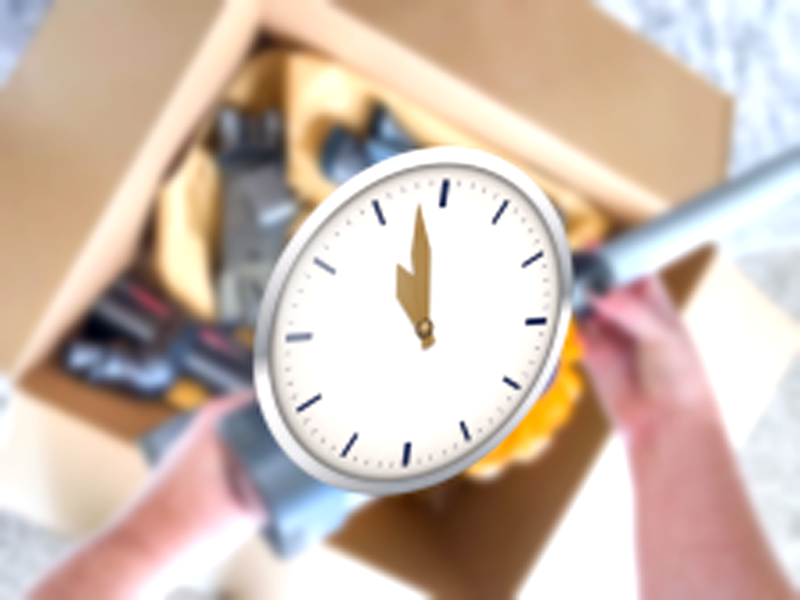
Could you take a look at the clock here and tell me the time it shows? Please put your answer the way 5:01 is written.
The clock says 10:58
